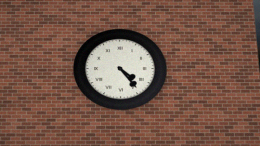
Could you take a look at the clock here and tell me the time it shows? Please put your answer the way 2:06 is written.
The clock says 4:24
